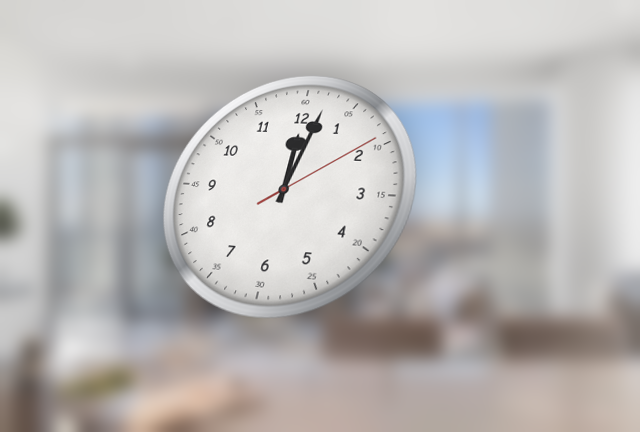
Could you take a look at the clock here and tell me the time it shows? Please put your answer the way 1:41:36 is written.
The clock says 12:02:09
